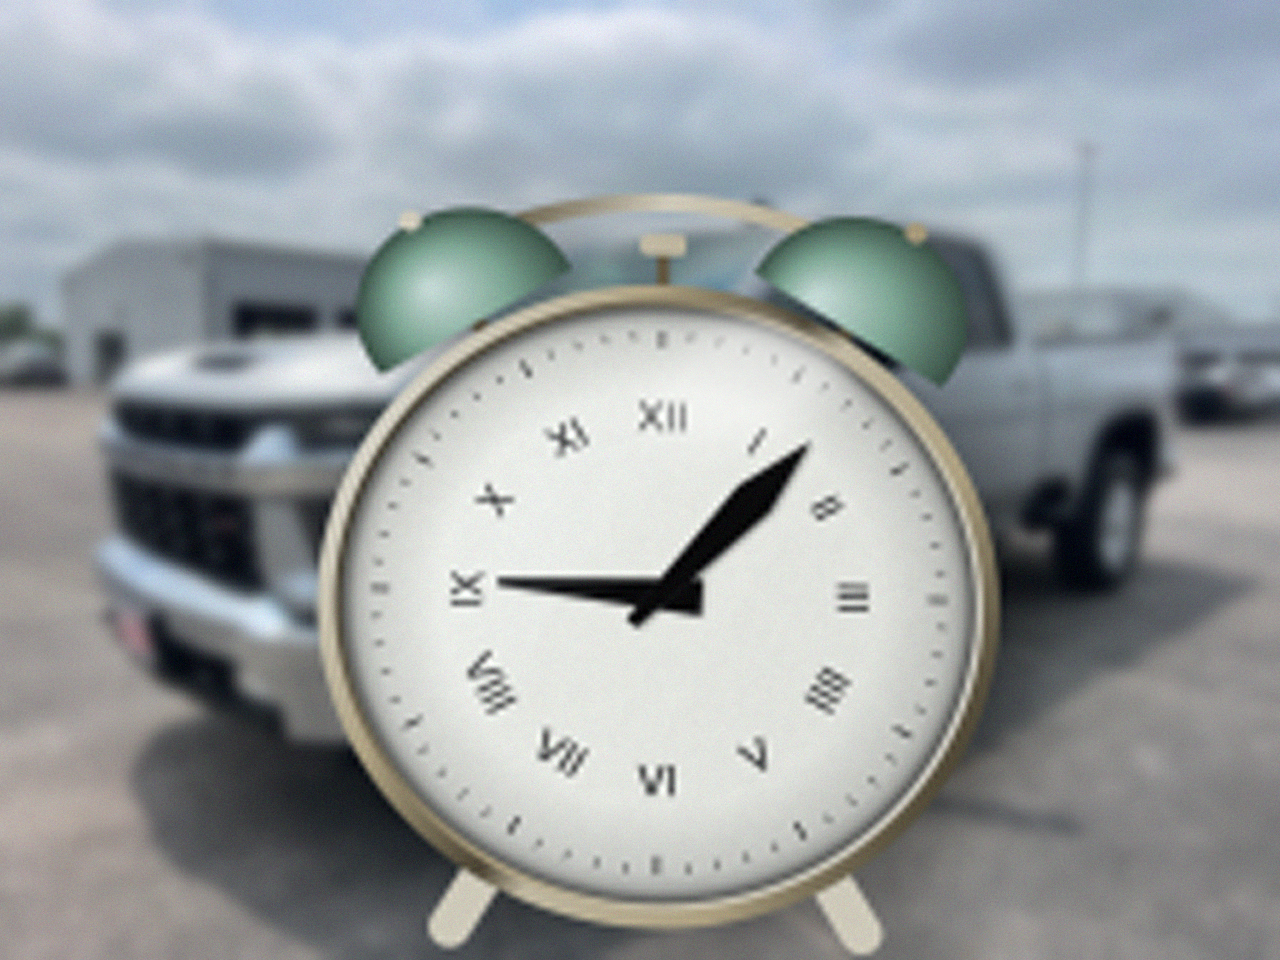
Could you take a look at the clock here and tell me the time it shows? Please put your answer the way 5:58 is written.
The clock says 9:07
